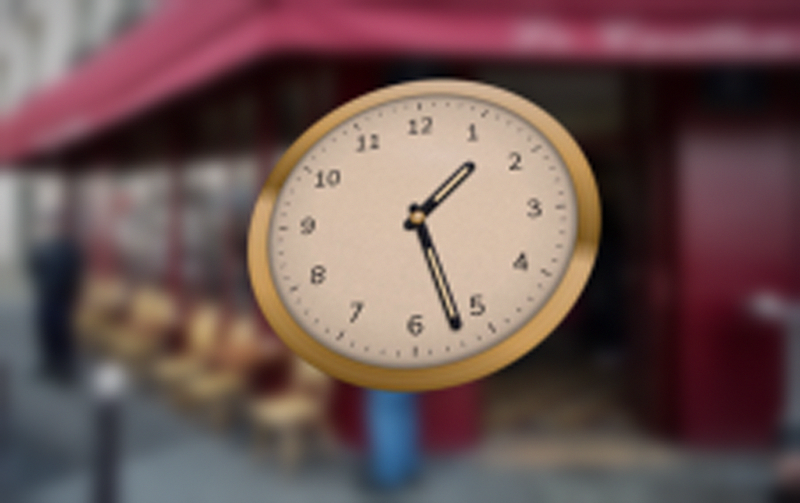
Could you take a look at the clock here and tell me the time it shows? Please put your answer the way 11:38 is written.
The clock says 1:27
